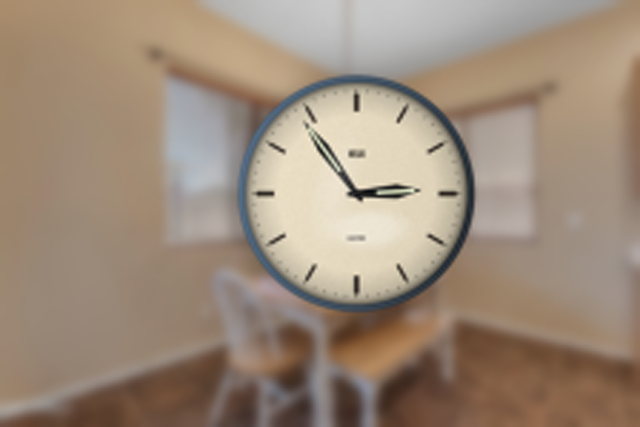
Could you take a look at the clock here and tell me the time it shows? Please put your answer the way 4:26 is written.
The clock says 2:54
